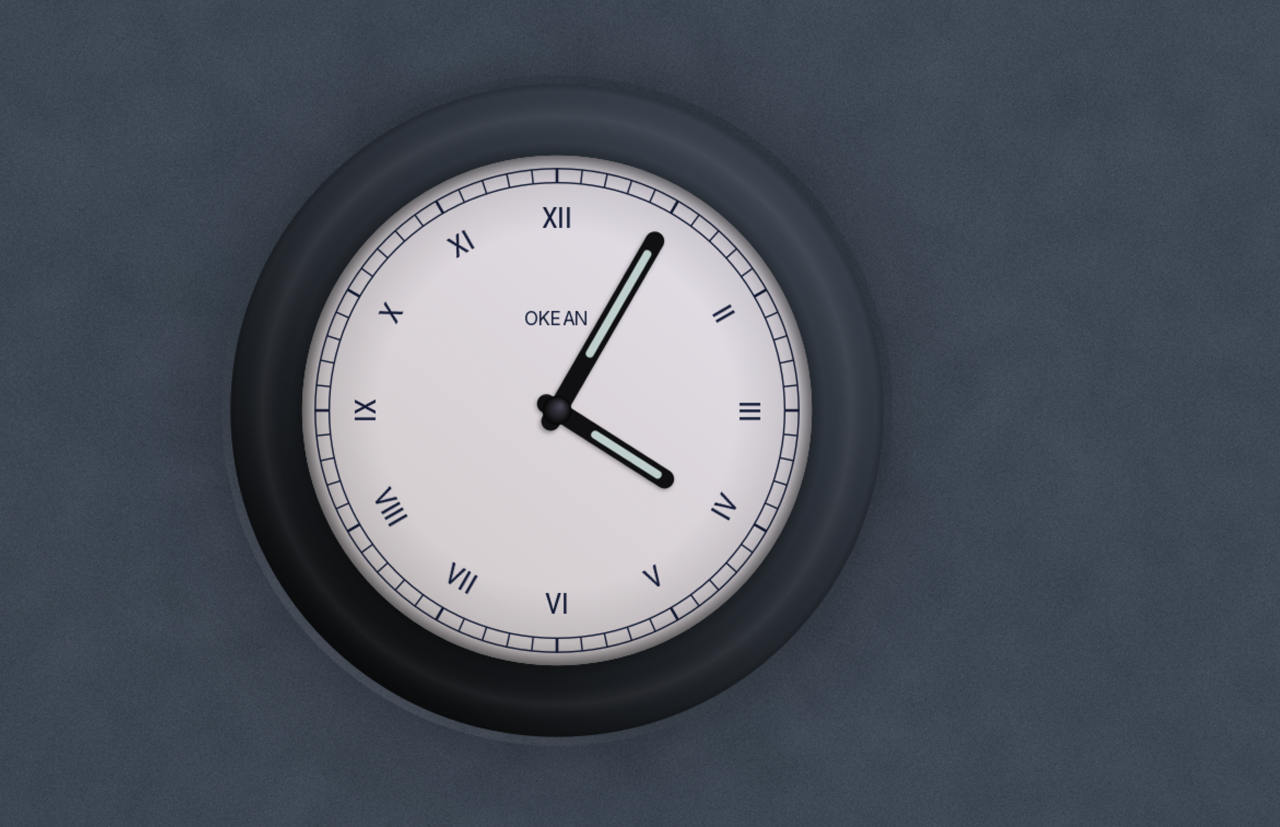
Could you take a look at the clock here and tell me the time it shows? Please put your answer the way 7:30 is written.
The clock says 4:05
